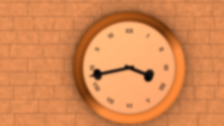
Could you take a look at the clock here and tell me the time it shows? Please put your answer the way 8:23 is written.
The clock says 3:43
